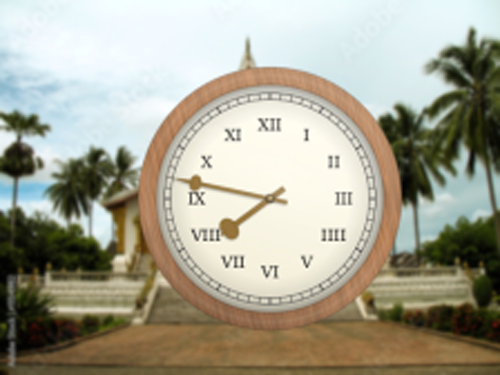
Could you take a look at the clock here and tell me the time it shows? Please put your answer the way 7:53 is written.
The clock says 7:47
